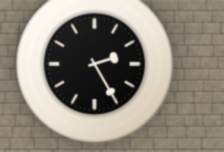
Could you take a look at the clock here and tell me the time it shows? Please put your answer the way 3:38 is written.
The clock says 2:25
